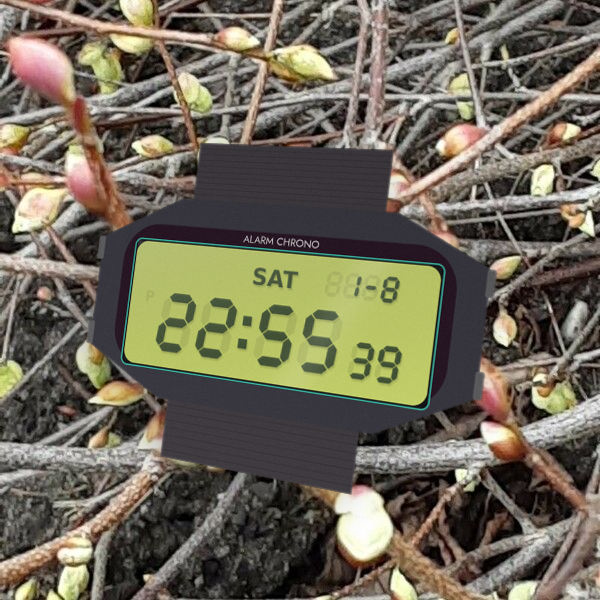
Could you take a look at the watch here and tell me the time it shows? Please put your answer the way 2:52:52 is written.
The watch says 22:55:39
